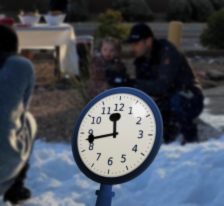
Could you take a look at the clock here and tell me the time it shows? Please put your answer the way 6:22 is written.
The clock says 11:43
